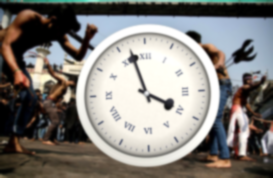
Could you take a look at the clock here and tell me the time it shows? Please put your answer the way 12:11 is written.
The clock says 3:57
